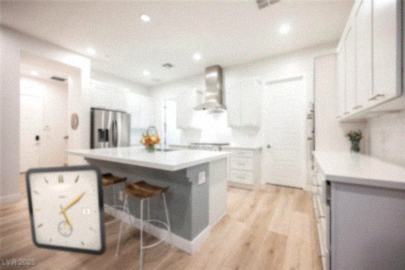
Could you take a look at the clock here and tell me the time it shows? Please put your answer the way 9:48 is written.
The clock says 5:09
